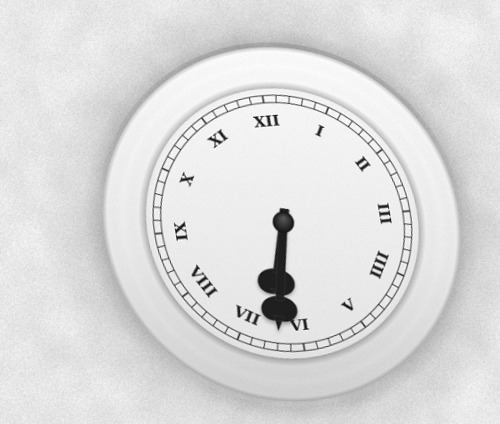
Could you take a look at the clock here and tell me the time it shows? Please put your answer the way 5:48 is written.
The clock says 6:32
